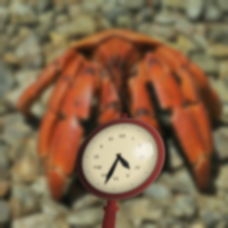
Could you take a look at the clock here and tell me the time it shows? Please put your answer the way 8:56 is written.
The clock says 4:33
